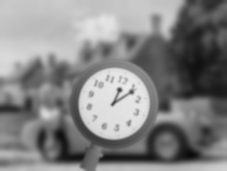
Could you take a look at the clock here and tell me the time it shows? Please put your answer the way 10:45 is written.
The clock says 12:06
